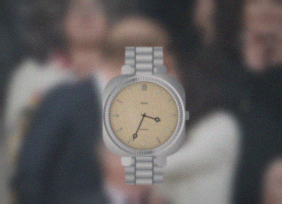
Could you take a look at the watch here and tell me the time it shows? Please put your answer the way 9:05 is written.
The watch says 3:34
